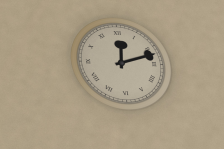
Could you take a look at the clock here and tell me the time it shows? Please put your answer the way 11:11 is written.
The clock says 12:12
